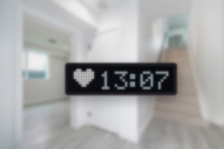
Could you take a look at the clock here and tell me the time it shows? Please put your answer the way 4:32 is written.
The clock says 13:07
